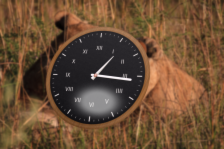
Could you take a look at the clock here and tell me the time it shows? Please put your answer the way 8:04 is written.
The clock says 1:16
